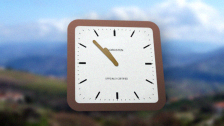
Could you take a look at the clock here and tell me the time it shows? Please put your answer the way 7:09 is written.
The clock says 10:53
